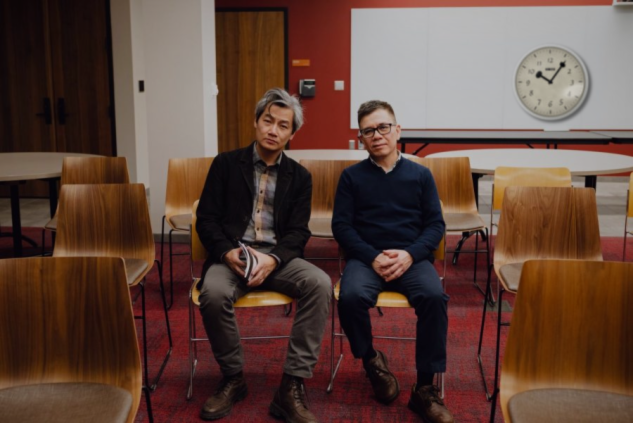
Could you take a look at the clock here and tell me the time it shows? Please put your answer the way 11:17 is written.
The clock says 10:06
